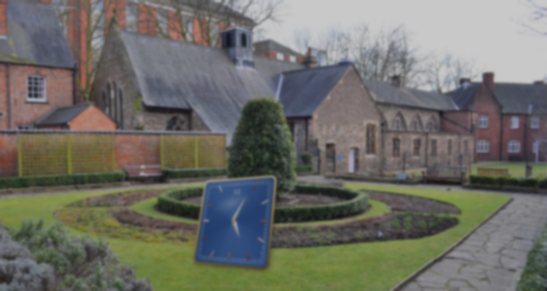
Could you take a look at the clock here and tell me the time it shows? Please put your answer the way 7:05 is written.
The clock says 5:04
